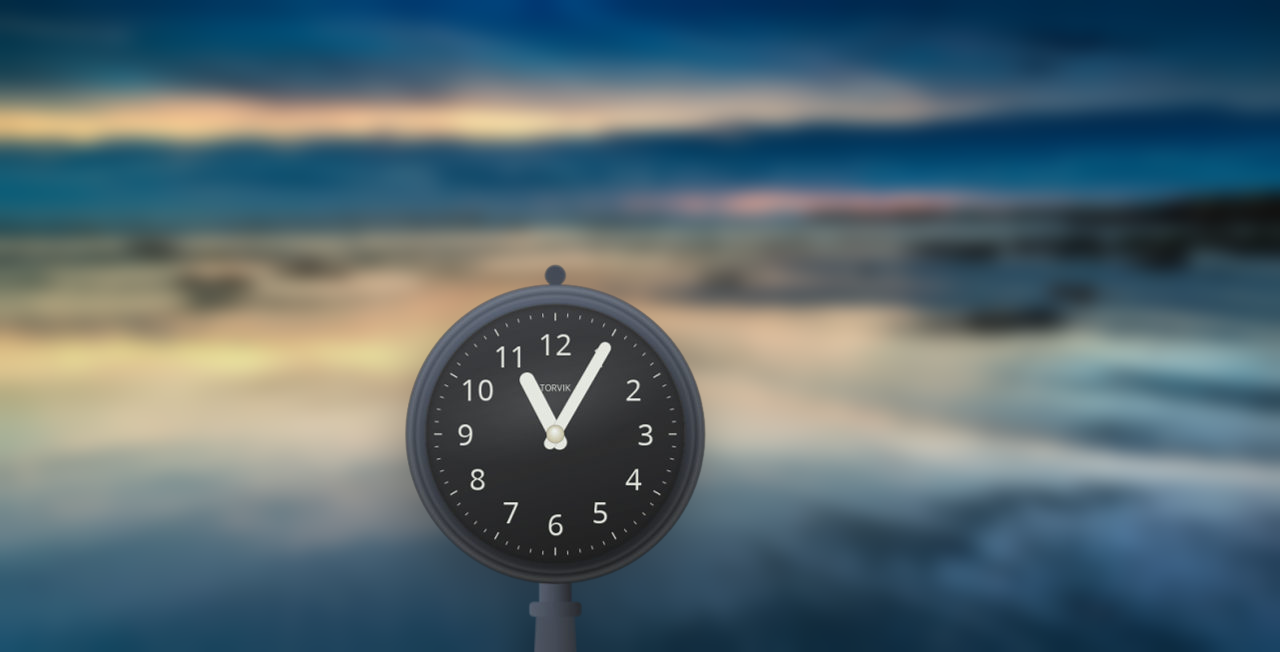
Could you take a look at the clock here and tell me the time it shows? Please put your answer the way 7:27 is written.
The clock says 11:05
